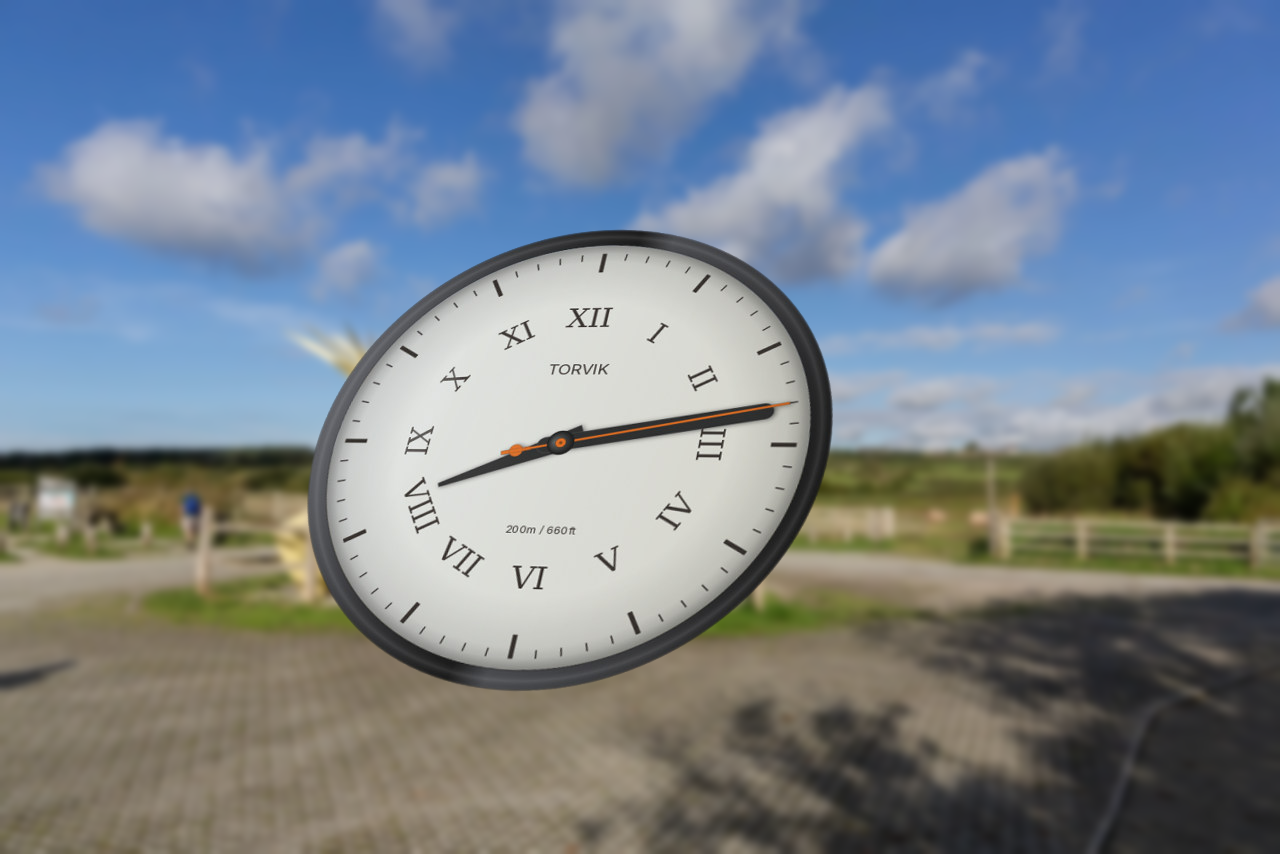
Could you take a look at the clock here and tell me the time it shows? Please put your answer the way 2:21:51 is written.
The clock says 8:13:13
